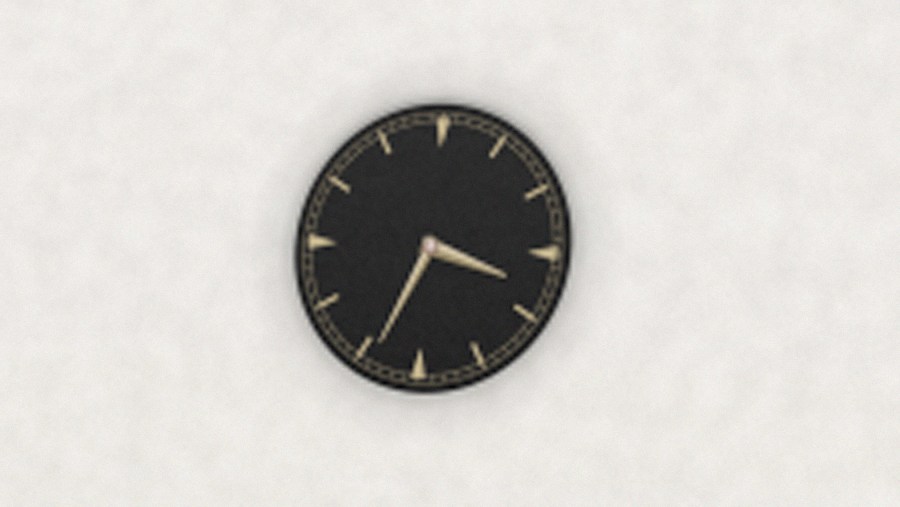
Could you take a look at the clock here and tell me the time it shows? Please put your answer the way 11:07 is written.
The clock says 3:34
